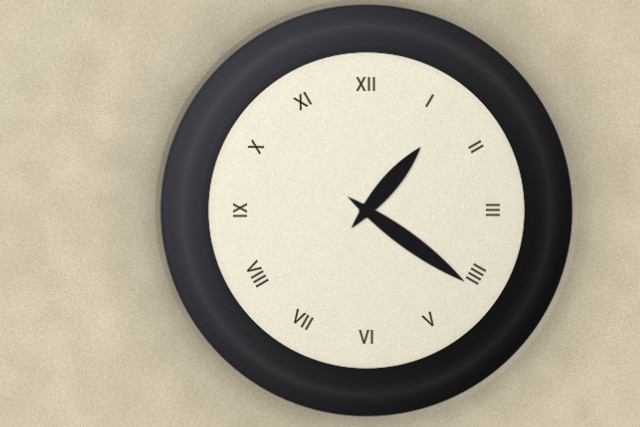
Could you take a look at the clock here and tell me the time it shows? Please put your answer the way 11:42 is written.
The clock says 1:21
